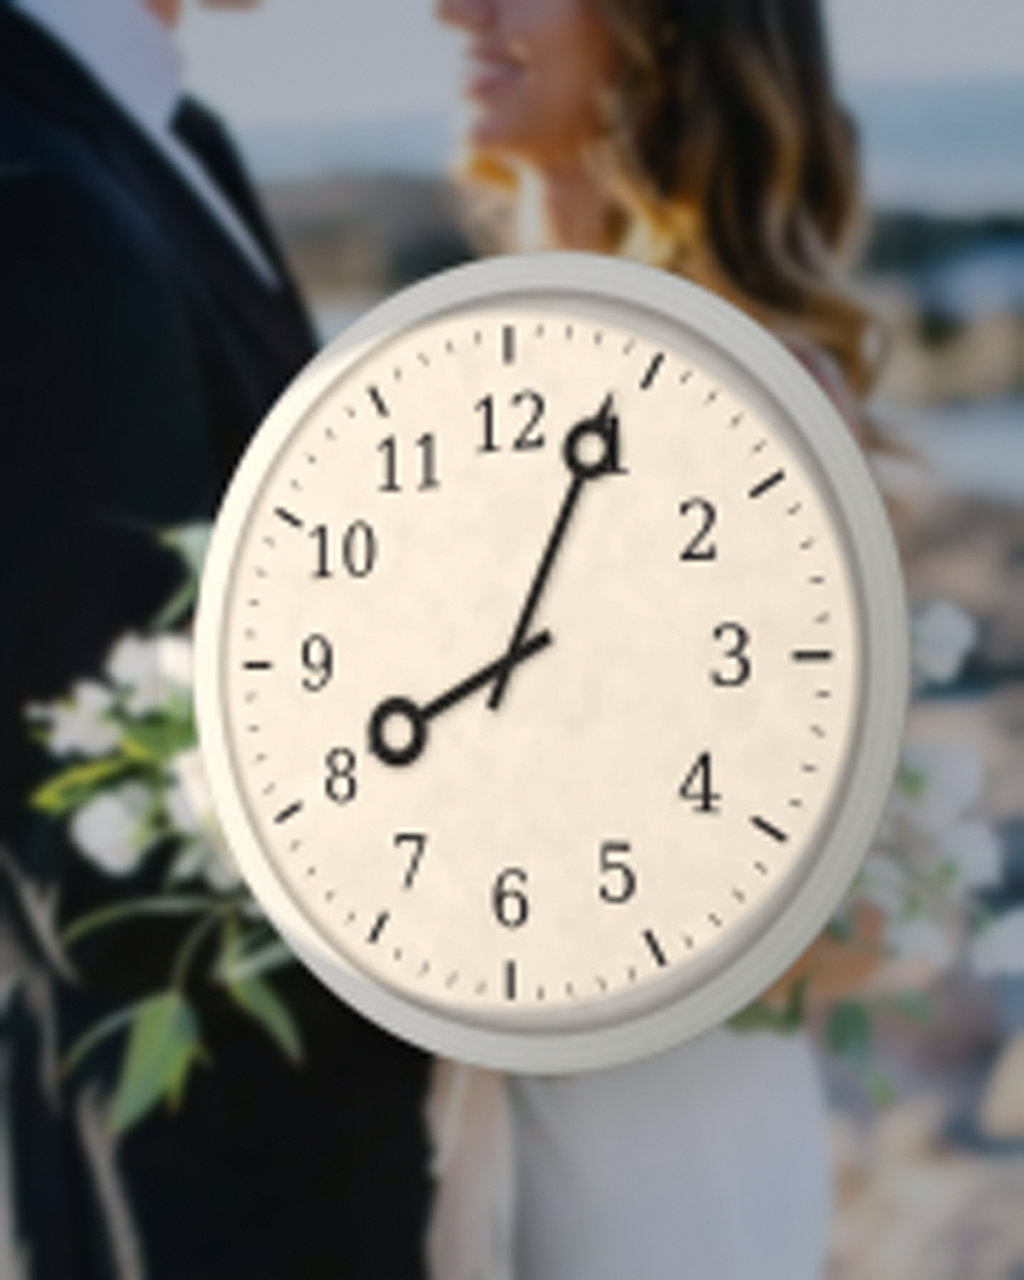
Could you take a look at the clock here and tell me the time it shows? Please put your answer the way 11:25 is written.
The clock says 8:04
